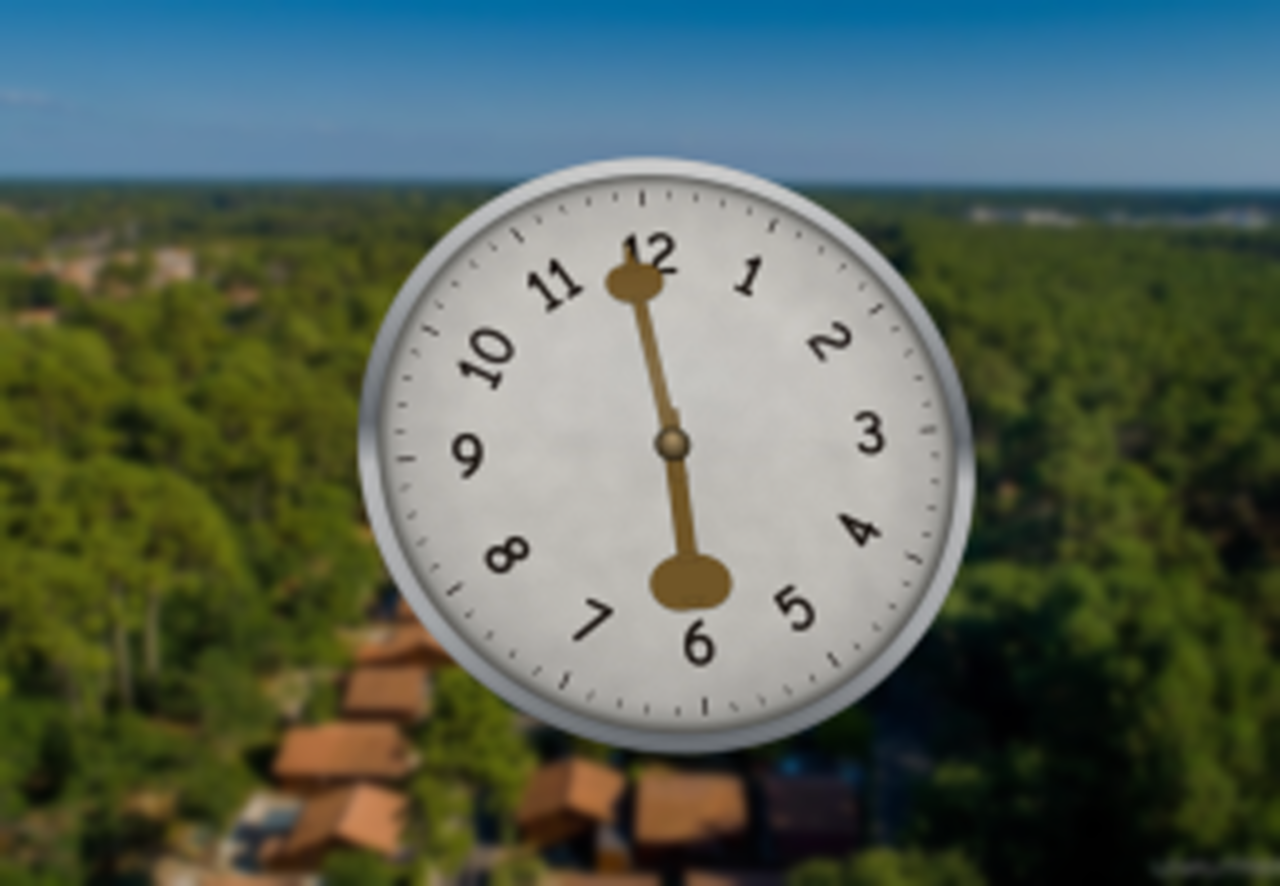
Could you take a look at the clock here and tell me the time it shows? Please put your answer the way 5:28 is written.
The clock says 5:59
